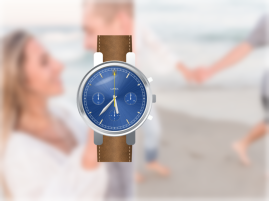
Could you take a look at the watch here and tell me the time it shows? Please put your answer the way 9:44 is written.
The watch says 5:37
